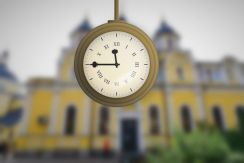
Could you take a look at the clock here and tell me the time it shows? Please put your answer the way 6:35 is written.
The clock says 11:45
